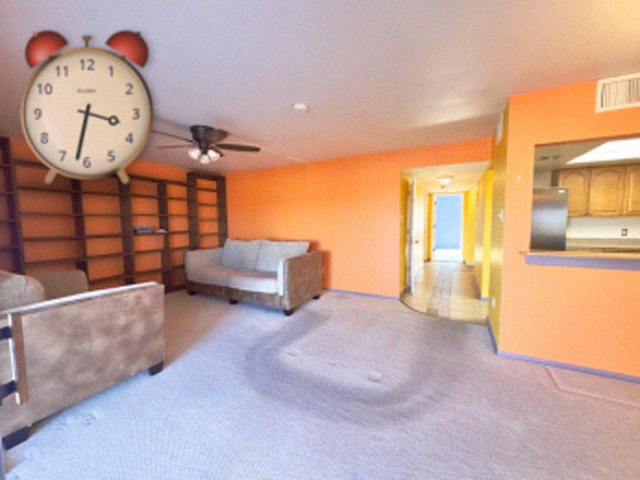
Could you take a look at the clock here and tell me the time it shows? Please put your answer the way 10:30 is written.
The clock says 3:32
